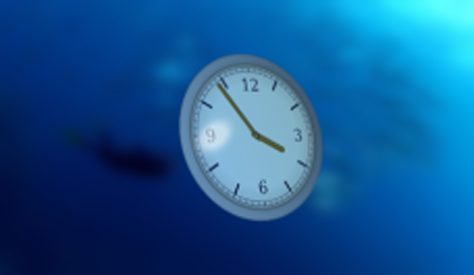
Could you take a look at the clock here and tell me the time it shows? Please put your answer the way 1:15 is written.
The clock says 3:54
